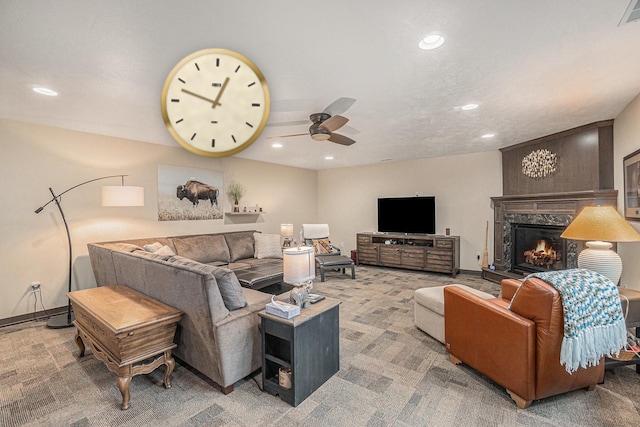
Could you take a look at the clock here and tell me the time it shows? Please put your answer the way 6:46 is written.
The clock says 12:48
